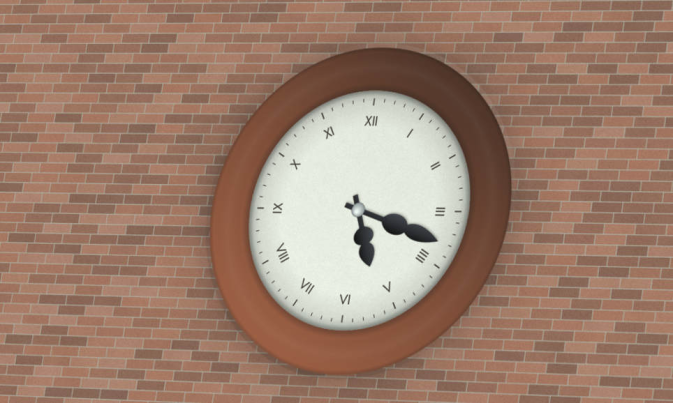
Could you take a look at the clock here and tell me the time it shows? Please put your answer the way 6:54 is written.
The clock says 5:18
